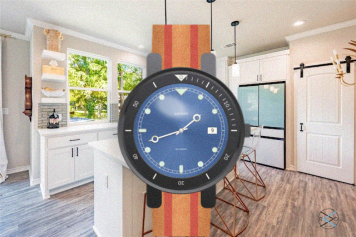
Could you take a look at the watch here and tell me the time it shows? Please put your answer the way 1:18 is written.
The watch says 1:42
